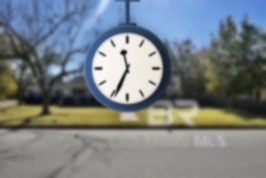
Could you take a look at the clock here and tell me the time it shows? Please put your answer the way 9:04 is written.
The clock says 11:34
